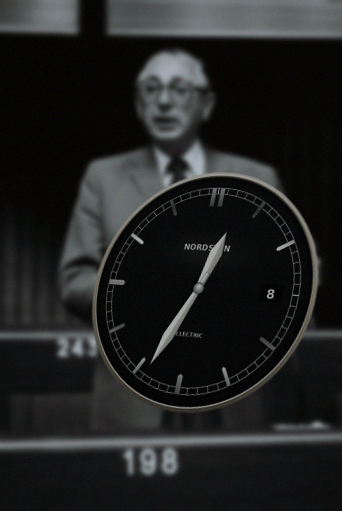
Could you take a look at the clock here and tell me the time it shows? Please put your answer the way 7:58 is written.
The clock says 12:34
